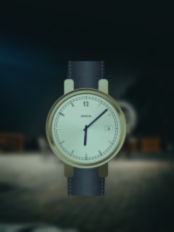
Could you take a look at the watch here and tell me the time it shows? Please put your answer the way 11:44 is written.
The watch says 6:08
